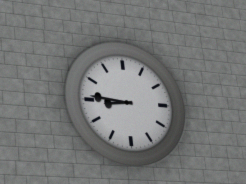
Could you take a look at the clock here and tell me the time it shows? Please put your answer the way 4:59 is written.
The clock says 8:46
